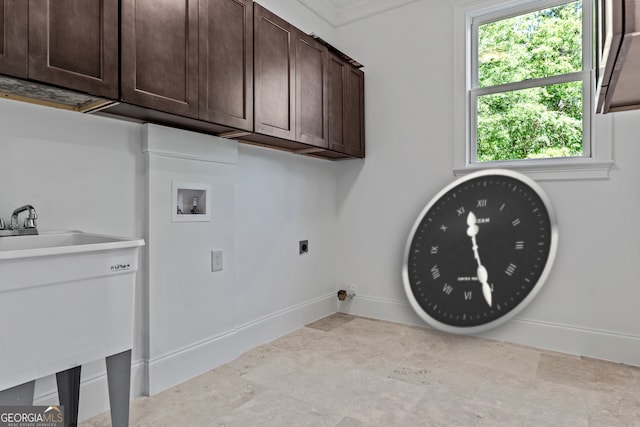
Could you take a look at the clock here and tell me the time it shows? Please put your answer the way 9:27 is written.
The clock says 11:26
